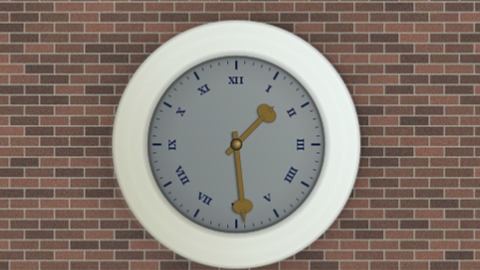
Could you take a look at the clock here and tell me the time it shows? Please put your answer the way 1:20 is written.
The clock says 1:29
